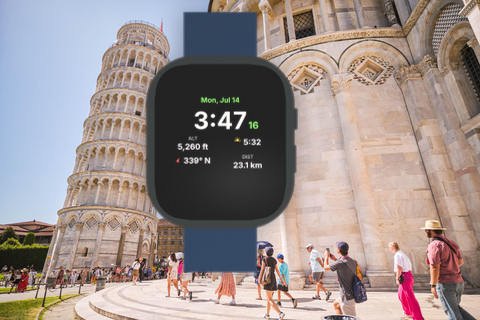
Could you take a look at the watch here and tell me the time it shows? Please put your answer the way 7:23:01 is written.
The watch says 3:47:16
